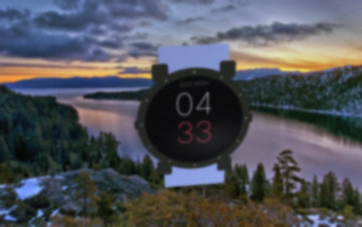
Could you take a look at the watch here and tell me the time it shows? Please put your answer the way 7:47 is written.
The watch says 4:33
